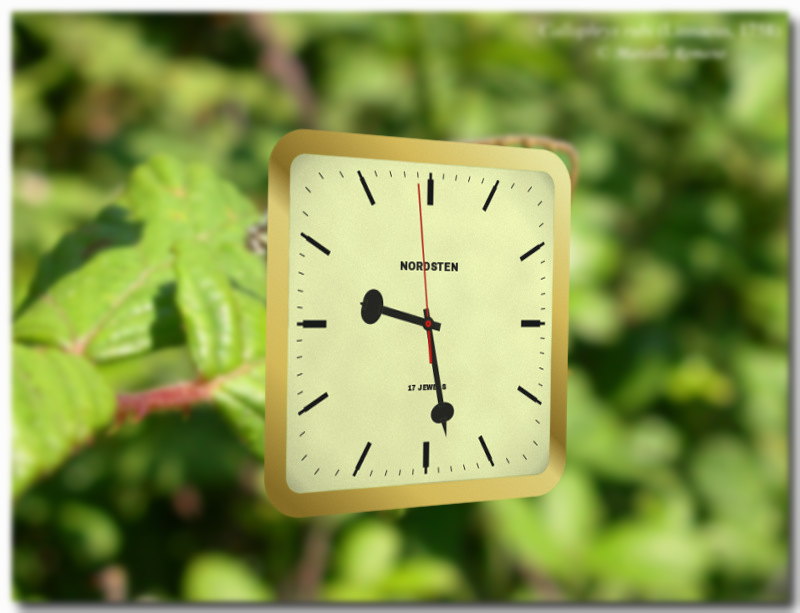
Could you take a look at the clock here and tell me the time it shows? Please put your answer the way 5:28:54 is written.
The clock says 9:27:59
